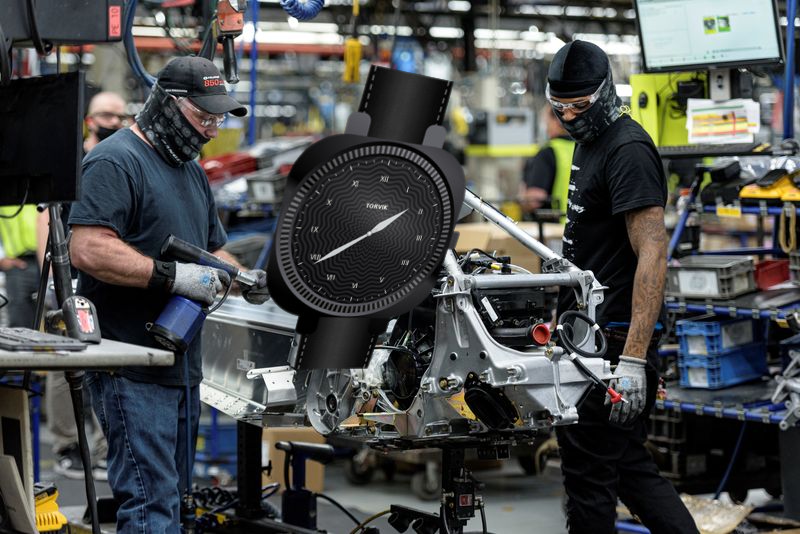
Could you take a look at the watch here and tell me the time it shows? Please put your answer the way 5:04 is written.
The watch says 1:39
